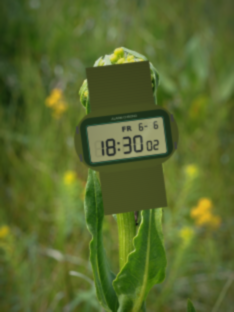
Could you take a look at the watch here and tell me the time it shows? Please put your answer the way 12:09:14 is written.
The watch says 18:30:02
